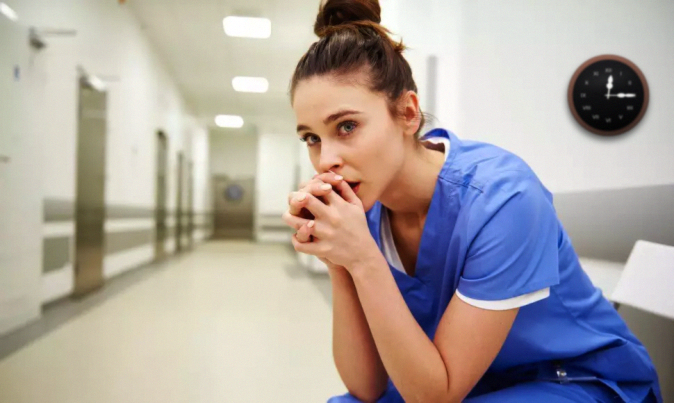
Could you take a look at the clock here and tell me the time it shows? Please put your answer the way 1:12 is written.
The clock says 12:15
